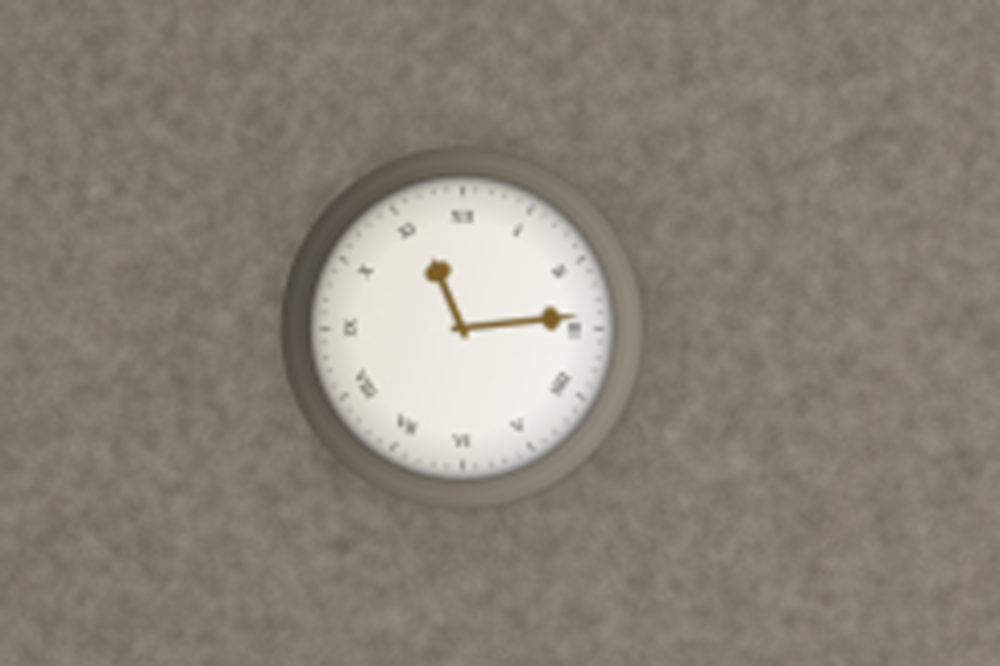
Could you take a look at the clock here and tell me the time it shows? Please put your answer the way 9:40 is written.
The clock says 11:14
